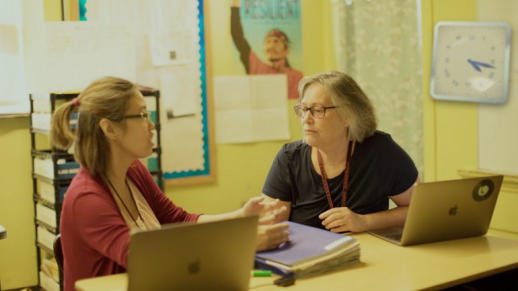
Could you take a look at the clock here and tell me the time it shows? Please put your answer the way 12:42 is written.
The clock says 4:17
